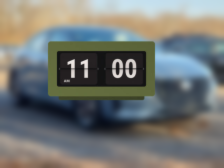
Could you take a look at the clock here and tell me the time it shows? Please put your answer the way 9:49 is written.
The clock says 11:00
